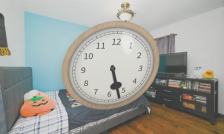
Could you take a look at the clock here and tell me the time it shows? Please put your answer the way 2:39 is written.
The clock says 5:27
